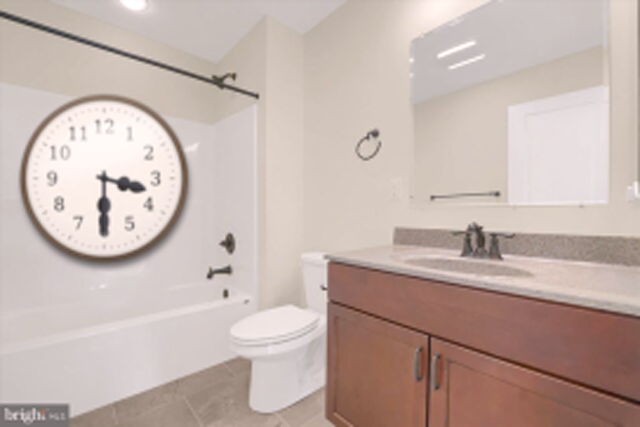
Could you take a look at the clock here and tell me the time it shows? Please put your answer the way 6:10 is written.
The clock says 3:30
